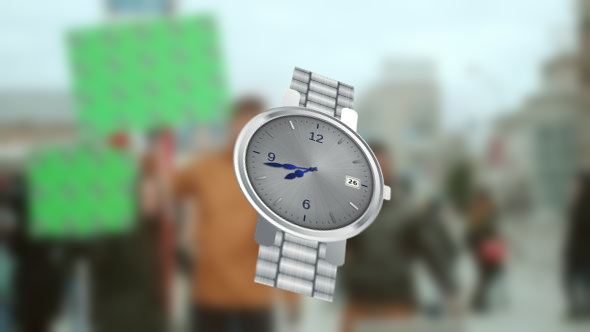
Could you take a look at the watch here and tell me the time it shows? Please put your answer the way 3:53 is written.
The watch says 7:43
